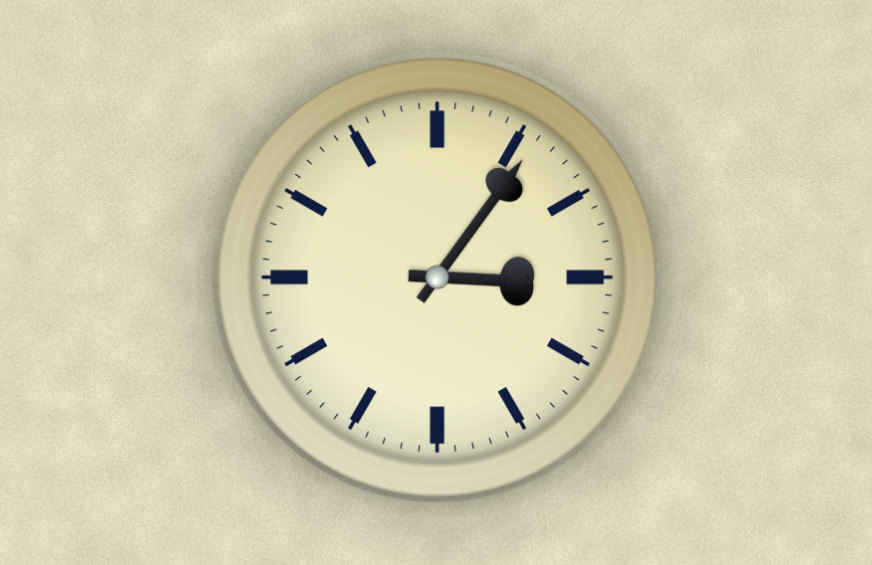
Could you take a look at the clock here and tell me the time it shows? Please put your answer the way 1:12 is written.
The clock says 3:06
